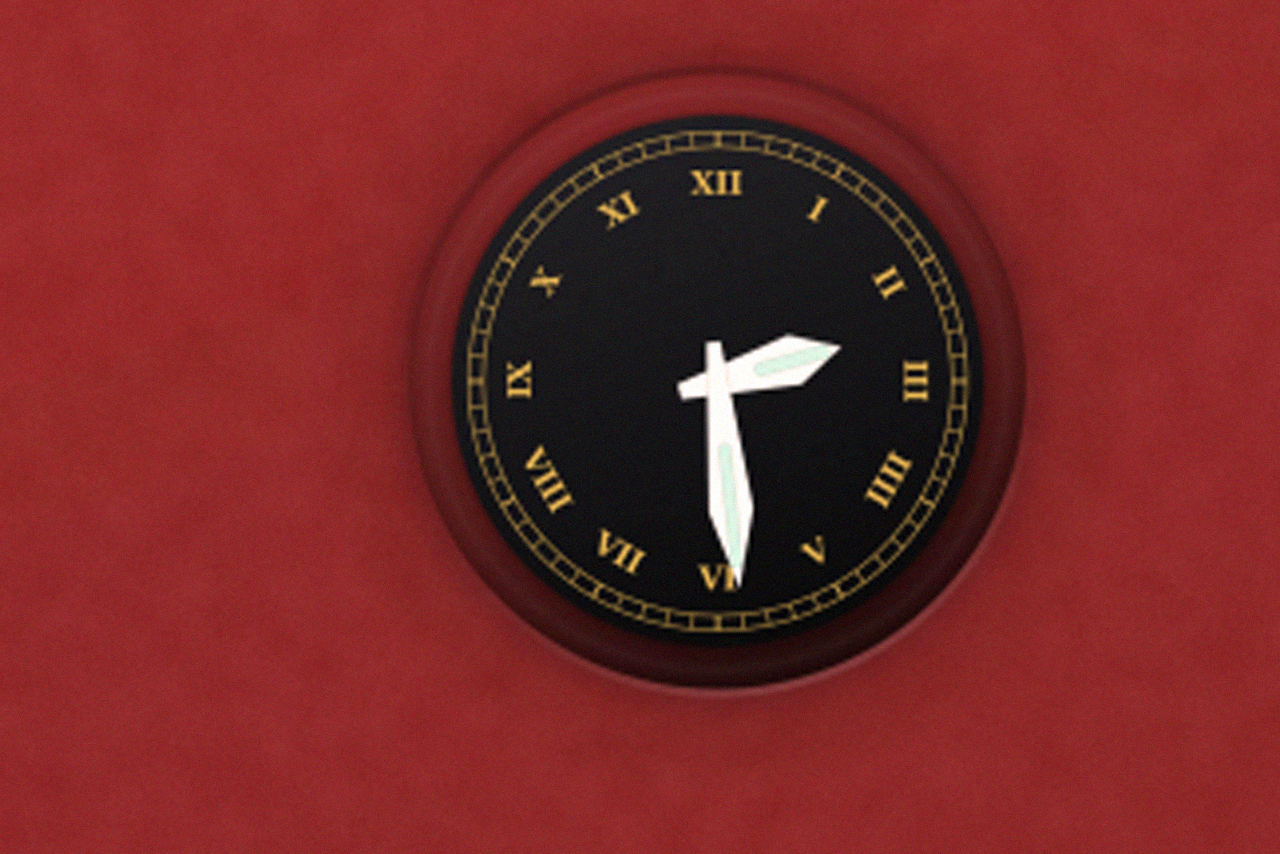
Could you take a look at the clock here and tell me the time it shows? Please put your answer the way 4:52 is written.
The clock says 2:29
